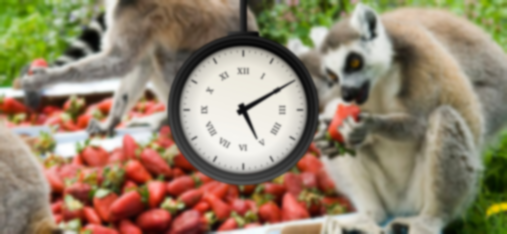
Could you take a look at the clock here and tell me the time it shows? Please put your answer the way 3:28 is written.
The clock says 5:10
